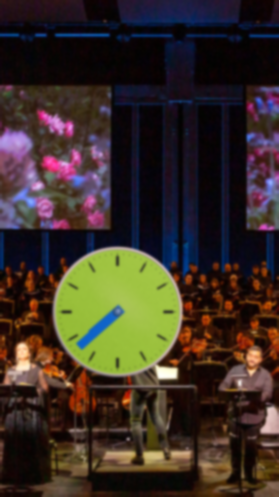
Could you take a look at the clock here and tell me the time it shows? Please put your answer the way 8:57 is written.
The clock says 7:38
